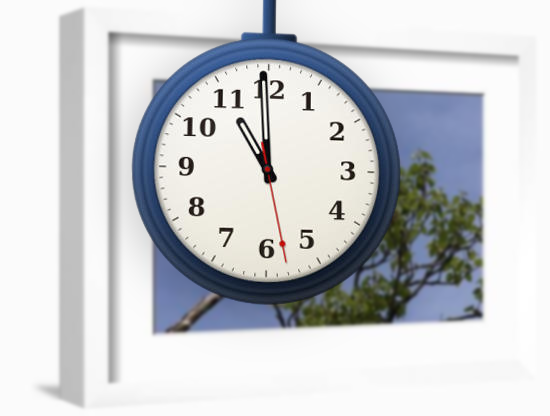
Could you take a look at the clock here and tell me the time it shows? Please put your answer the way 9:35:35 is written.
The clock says 10:59:28
